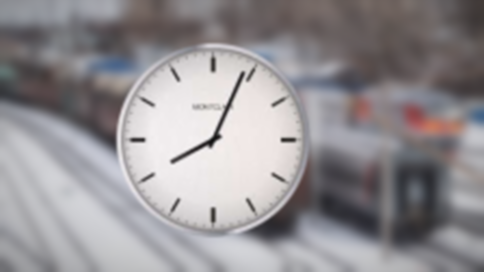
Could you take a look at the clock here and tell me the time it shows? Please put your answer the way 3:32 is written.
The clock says 8:04
